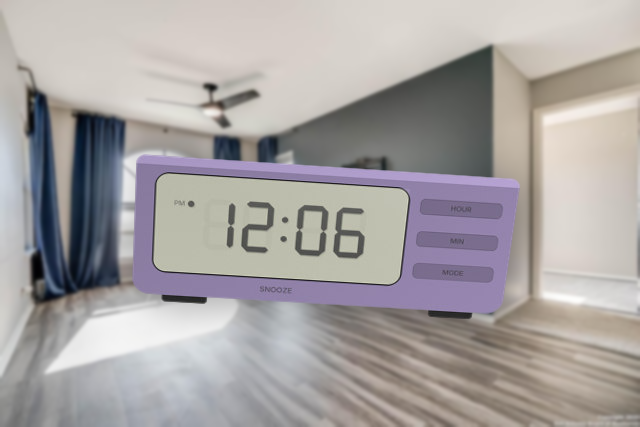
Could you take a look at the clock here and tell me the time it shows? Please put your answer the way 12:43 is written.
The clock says 12:06
